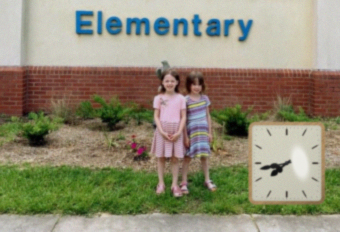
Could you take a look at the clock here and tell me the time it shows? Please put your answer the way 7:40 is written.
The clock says 7:43
